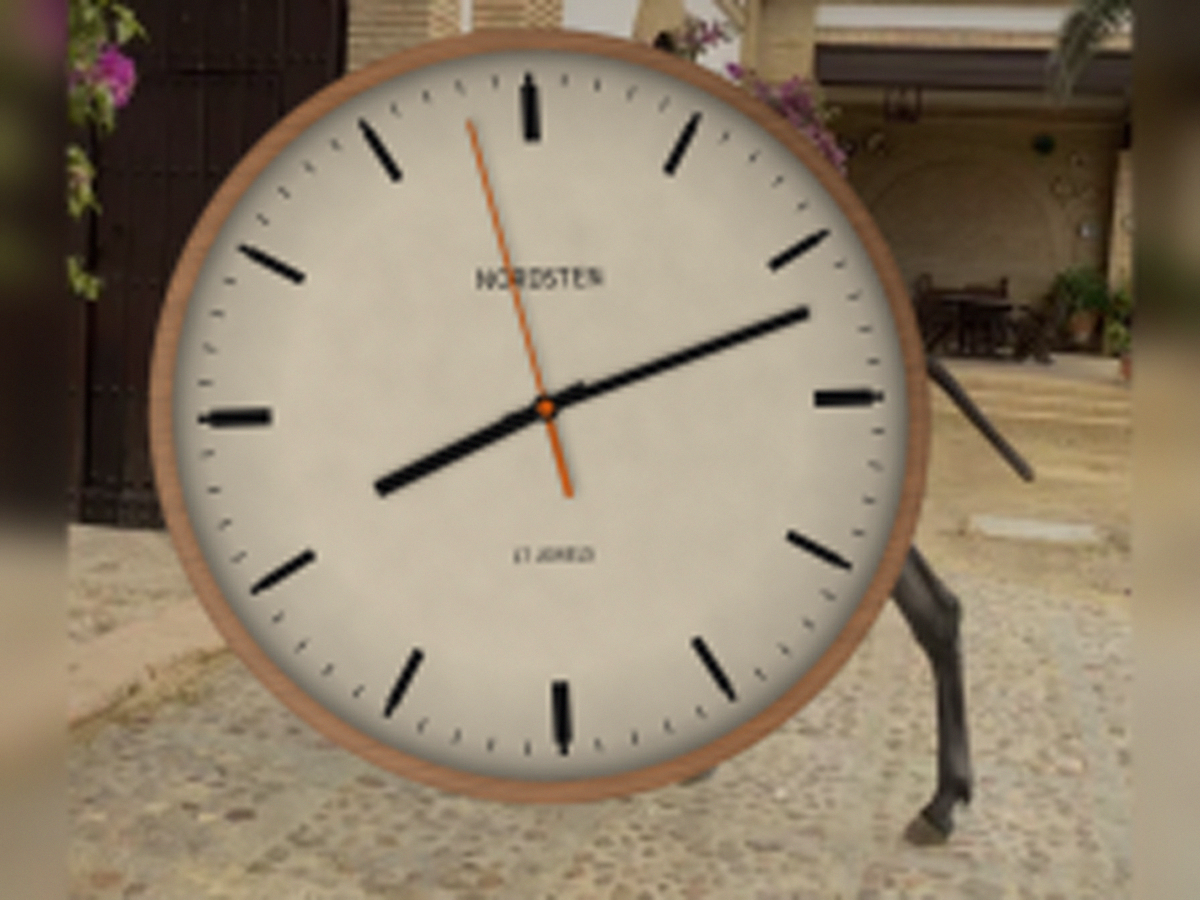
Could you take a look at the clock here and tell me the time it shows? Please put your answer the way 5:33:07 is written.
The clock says 8:11:58
